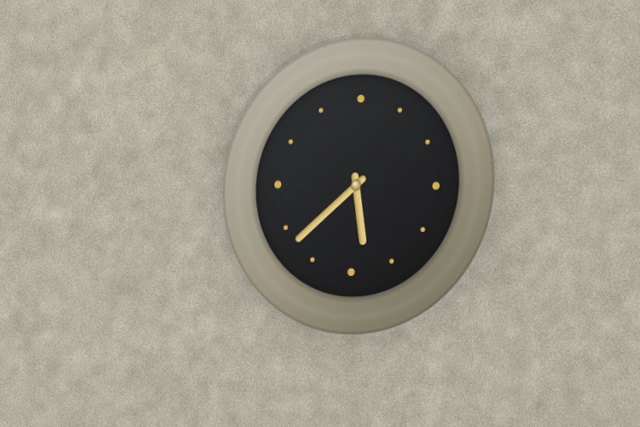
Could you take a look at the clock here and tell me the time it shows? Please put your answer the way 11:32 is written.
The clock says 5:38
